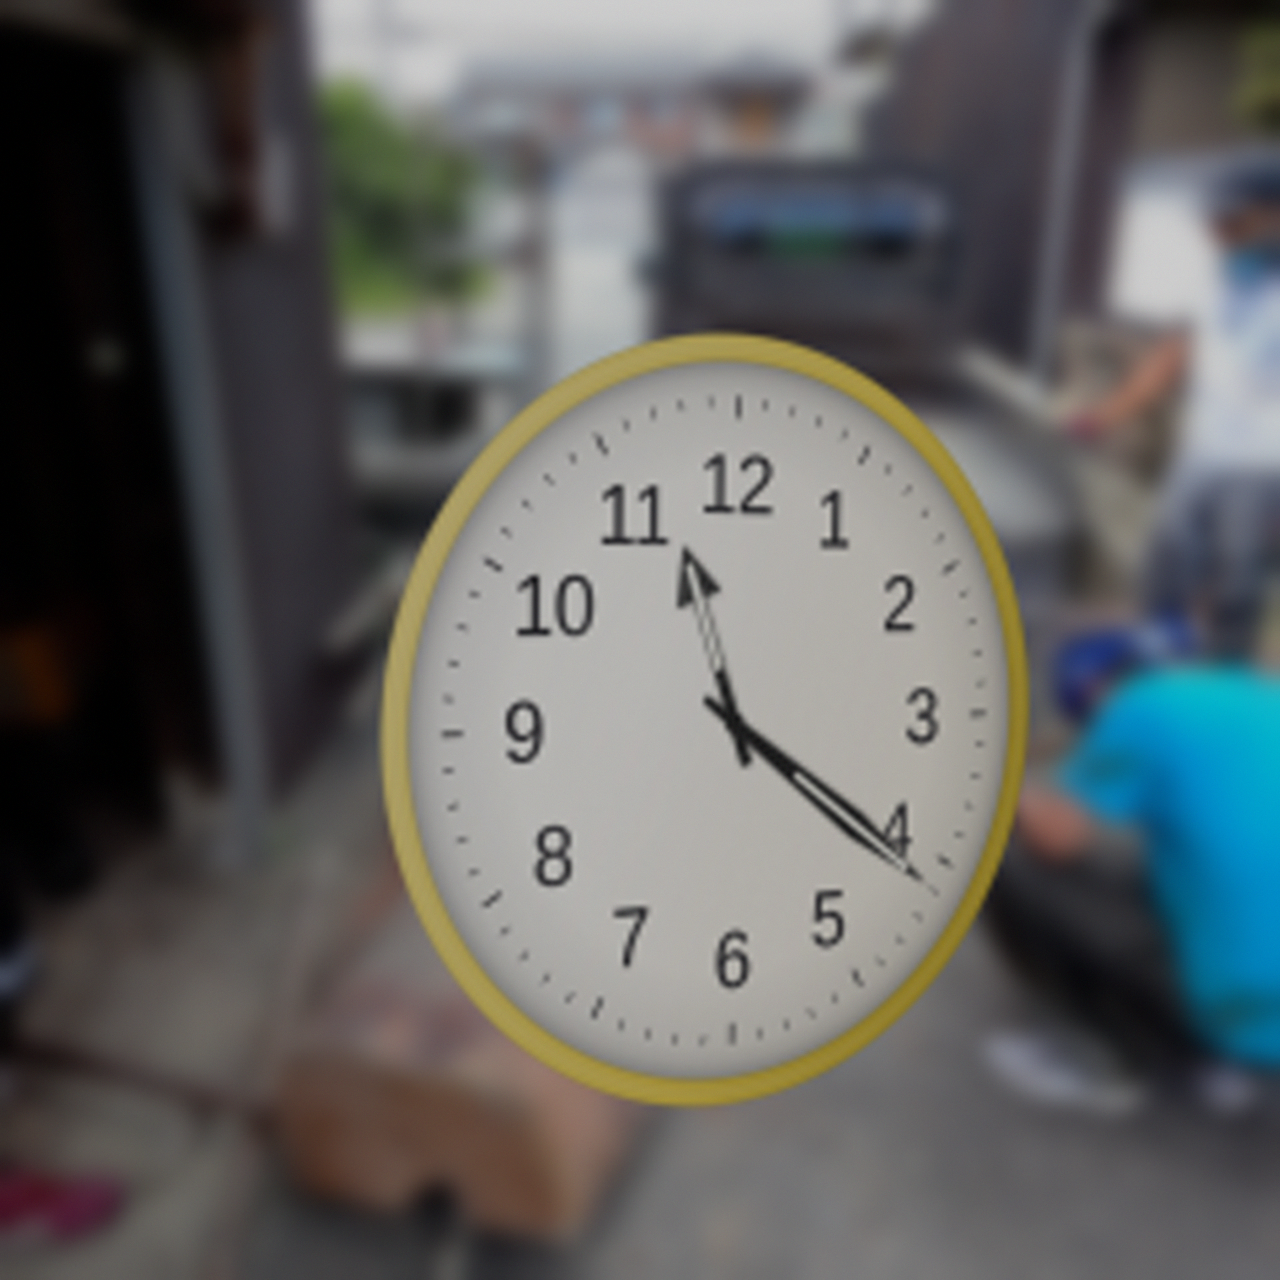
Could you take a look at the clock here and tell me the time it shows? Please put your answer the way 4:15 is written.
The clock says 11:21
